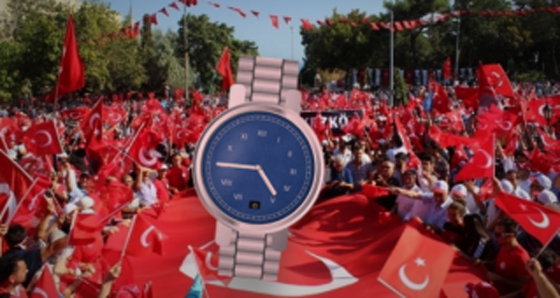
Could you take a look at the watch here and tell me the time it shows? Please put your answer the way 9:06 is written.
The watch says 4:45
